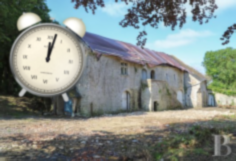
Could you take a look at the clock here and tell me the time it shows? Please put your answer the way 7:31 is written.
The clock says 12:02
